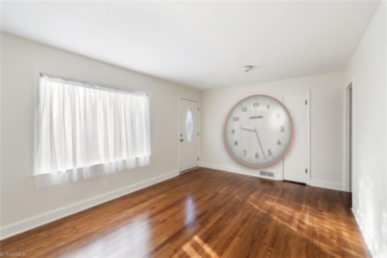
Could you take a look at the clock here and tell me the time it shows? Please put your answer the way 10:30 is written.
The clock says 9:27
